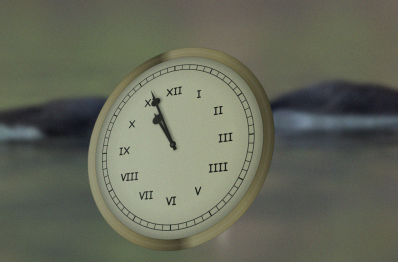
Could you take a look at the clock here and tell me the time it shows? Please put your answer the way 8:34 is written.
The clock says 10:56
